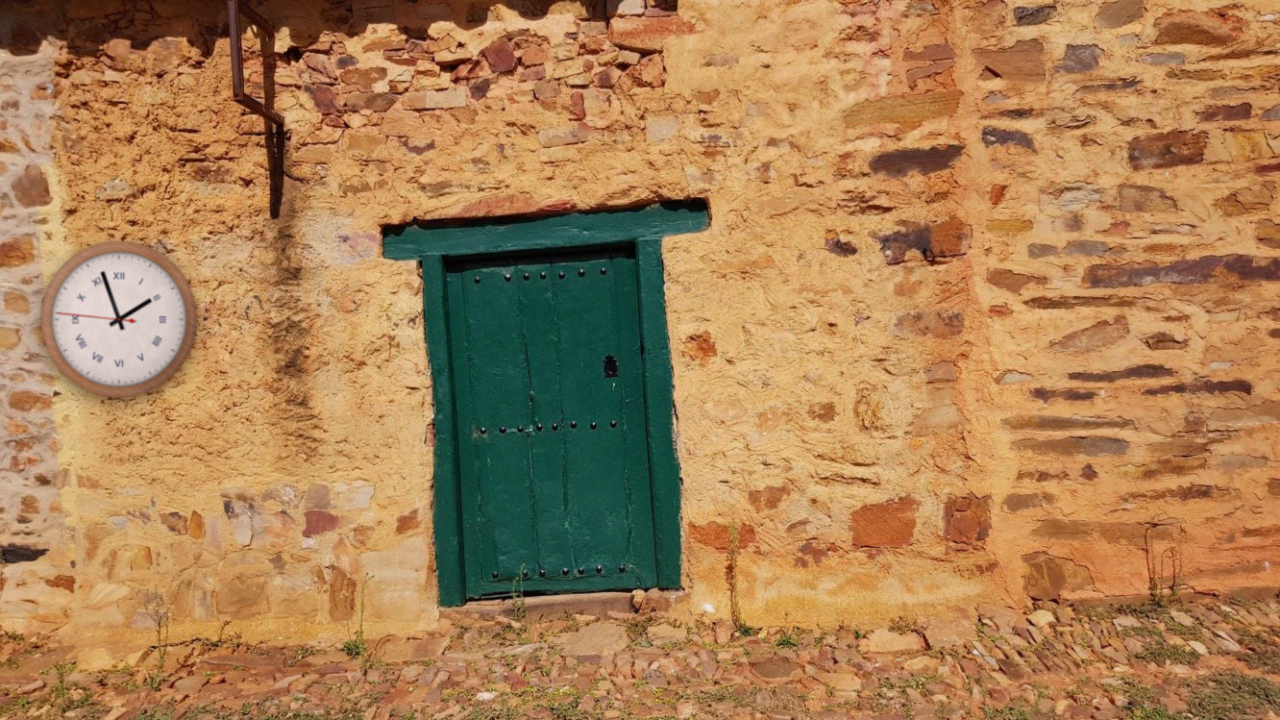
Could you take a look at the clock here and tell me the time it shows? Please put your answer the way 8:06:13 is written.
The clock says 1:56:46
